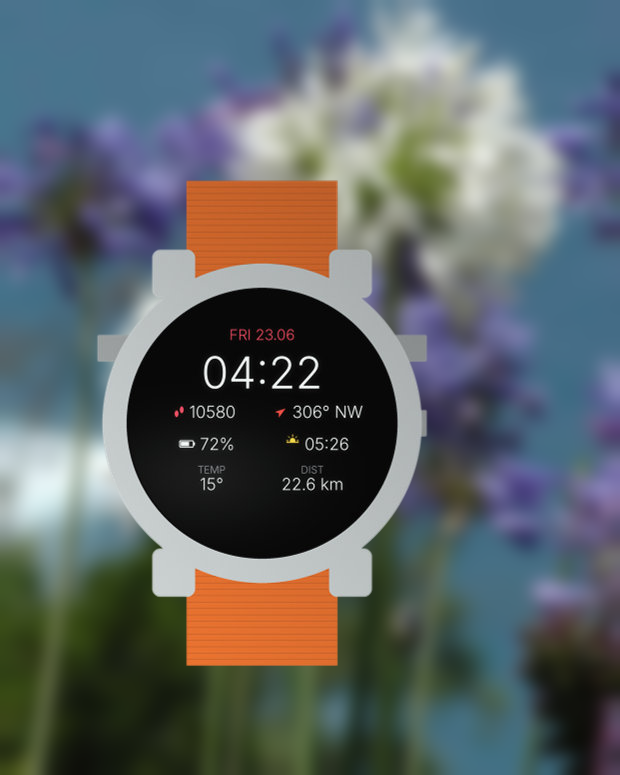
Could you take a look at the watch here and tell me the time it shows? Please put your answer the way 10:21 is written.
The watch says 4:22
